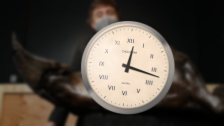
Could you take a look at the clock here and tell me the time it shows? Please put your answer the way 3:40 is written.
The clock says 12:17
